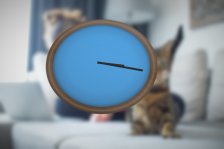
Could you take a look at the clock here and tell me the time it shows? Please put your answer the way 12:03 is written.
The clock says 3:17
